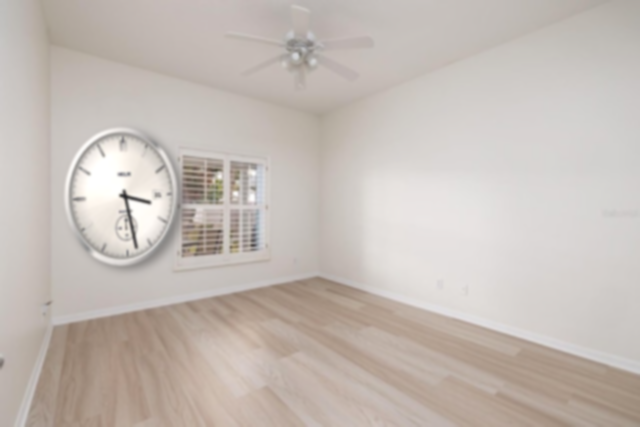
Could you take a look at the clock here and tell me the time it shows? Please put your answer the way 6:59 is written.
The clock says 3:28
